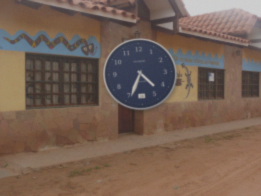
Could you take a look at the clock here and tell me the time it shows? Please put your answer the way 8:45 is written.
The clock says 4:34
